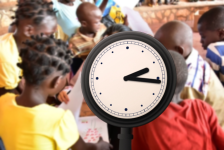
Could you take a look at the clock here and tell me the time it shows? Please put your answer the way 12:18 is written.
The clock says 2:16
